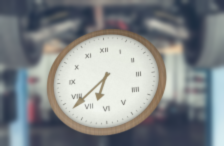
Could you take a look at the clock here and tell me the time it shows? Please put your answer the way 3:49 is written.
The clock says 6:38
